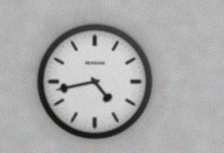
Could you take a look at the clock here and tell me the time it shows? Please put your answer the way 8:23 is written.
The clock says 4:43
